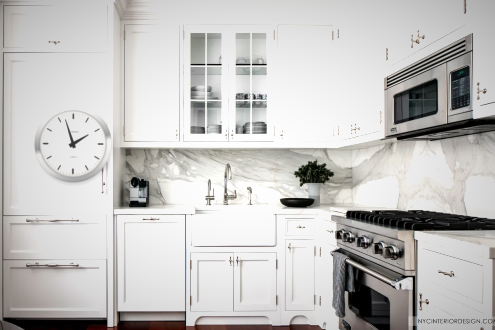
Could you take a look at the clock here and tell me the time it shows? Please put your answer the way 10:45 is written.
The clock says 1:57
